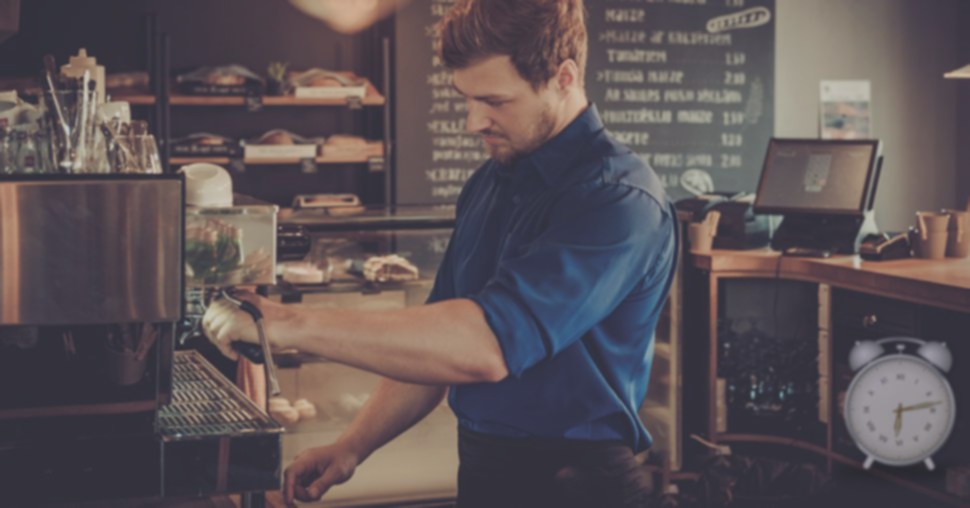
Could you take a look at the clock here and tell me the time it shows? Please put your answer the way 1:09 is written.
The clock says 6:13
